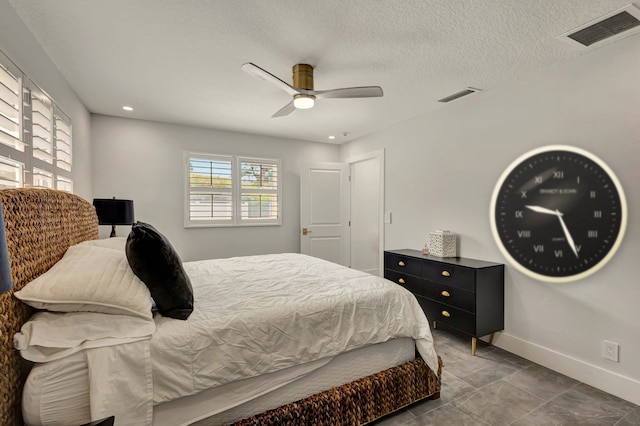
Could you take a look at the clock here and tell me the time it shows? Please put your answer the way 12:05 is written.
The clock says 9:26
